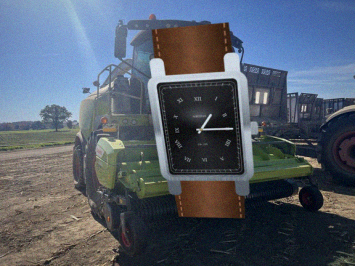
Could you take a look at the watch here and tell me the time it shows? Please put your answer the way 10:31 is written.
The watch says 1:15
